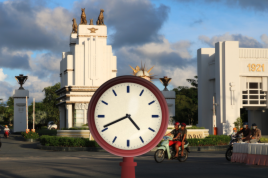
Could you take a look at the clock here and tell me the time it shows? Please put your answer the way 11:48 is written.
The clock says 4:41
